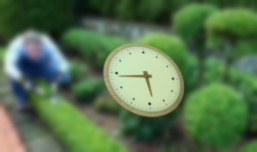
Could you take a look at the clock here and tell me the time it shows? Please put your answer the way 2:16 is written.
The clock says 5:44
